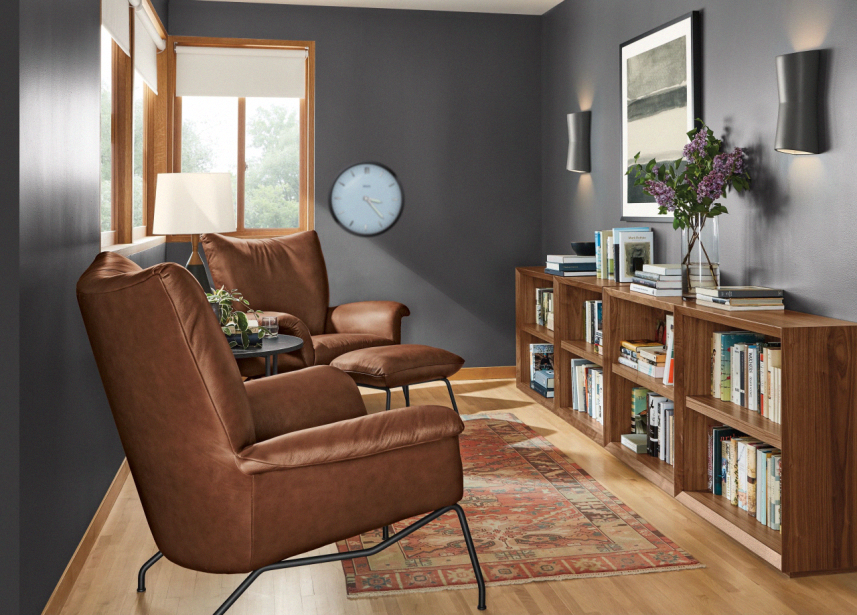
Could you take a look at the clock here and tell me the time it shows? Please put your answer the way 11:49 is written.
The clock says 3:23
